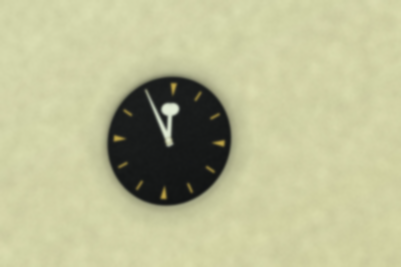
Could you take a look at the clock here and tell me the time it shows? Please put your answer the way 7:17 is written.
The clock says 11:55
